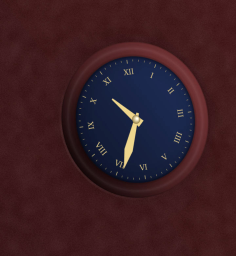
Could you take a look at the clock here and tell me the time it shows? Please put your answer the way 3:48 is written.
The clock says 10:34
